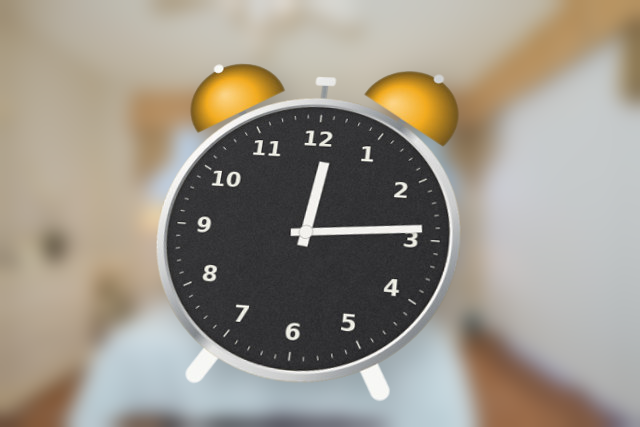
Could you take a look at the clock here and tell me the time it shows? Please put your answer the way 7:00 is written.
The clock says 12:14
